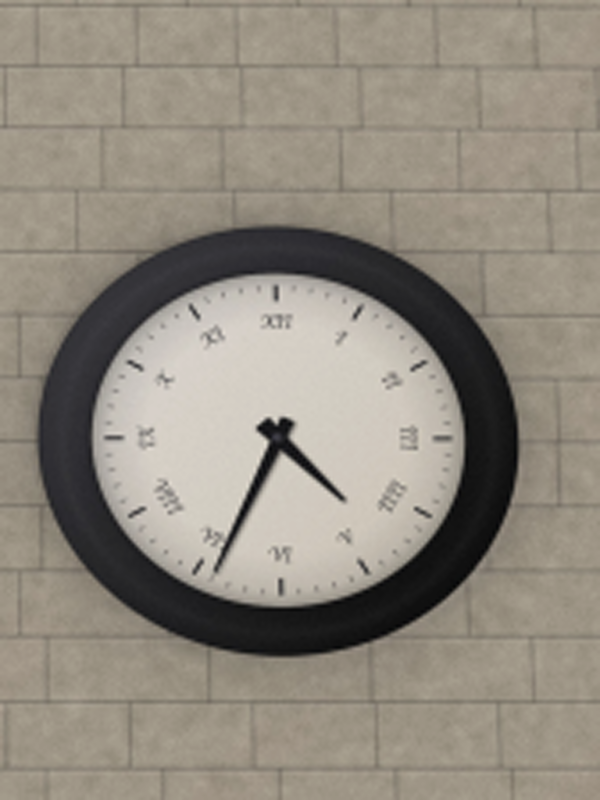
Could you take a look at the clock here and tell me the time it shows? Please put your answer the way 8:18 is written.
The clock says 4:34
